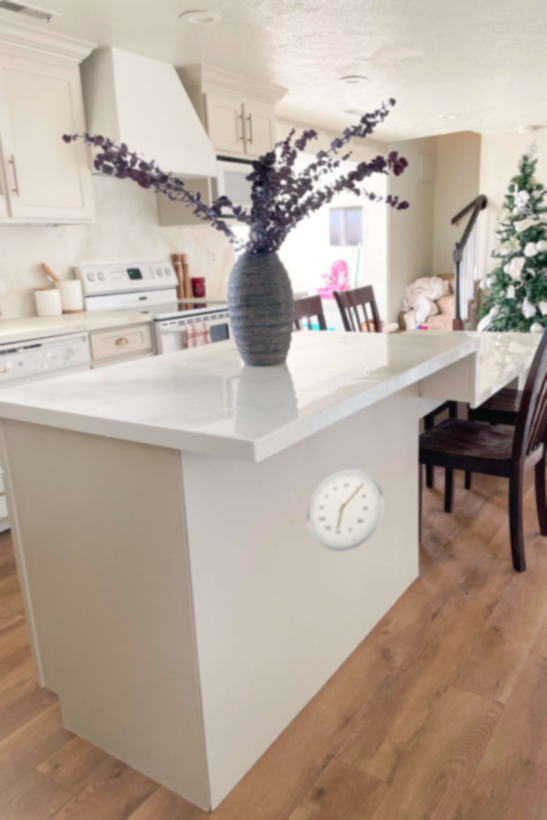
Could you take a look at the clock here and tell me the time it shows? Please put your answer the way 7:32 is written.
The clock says 6:06
